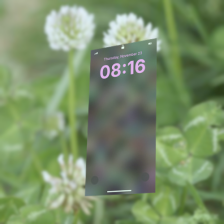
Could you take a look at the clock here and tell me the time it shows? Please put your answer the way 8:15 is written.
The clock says 8:16
